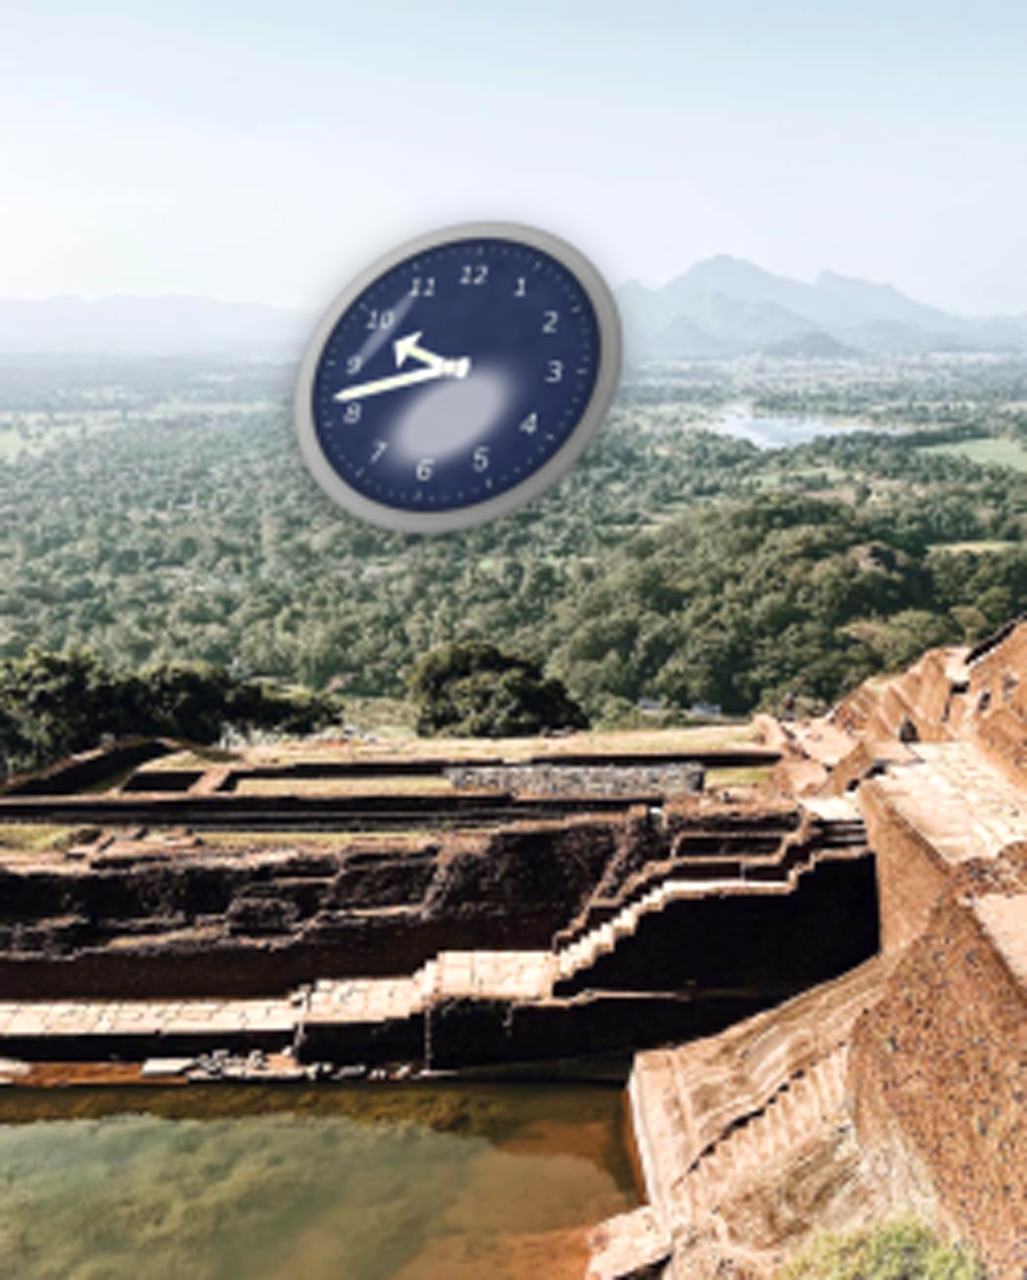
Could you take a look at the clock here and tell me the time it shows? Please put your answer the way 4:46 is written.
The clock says 9:42
